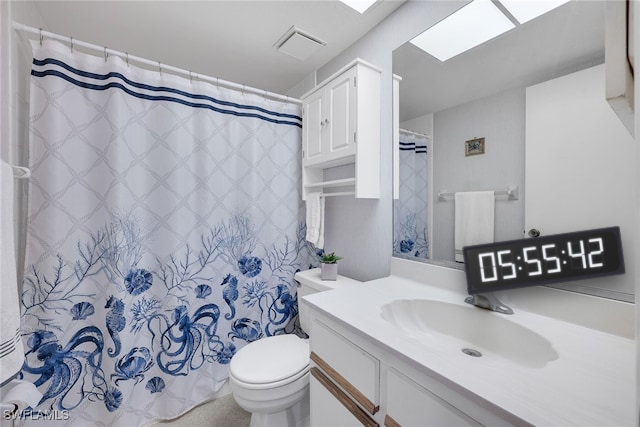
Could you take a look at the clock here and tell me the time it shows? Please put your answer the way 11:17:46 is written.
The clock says 5:55:42
